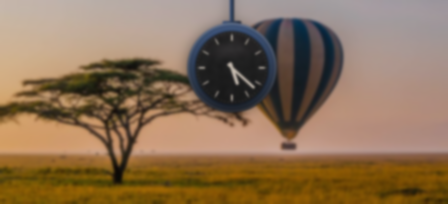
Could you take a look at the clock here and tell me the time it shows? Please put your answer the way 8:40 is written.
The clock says 5:22
